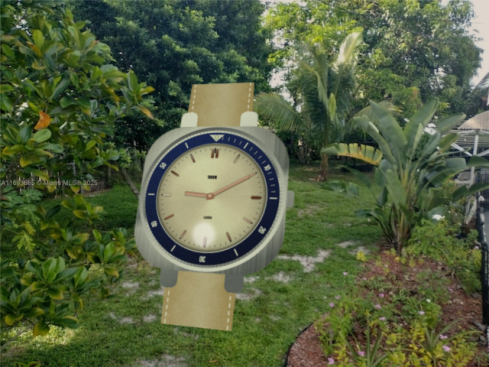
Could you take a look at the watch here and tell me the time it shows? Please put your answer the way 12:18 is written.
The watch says 9:10
